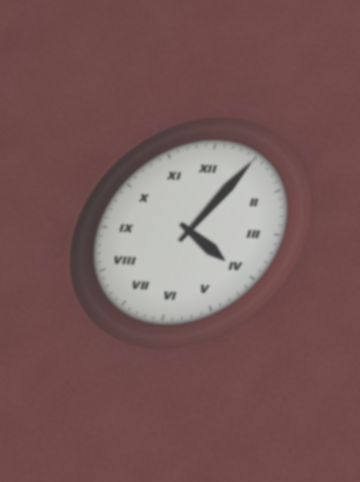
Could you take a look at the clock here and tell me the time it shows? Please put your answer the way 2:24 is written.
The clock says 4:05
